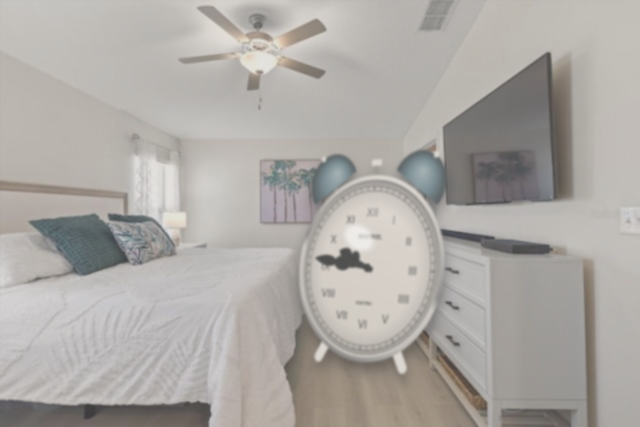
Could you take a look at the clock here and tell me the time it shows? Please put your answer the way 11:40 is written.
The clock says 9:46
